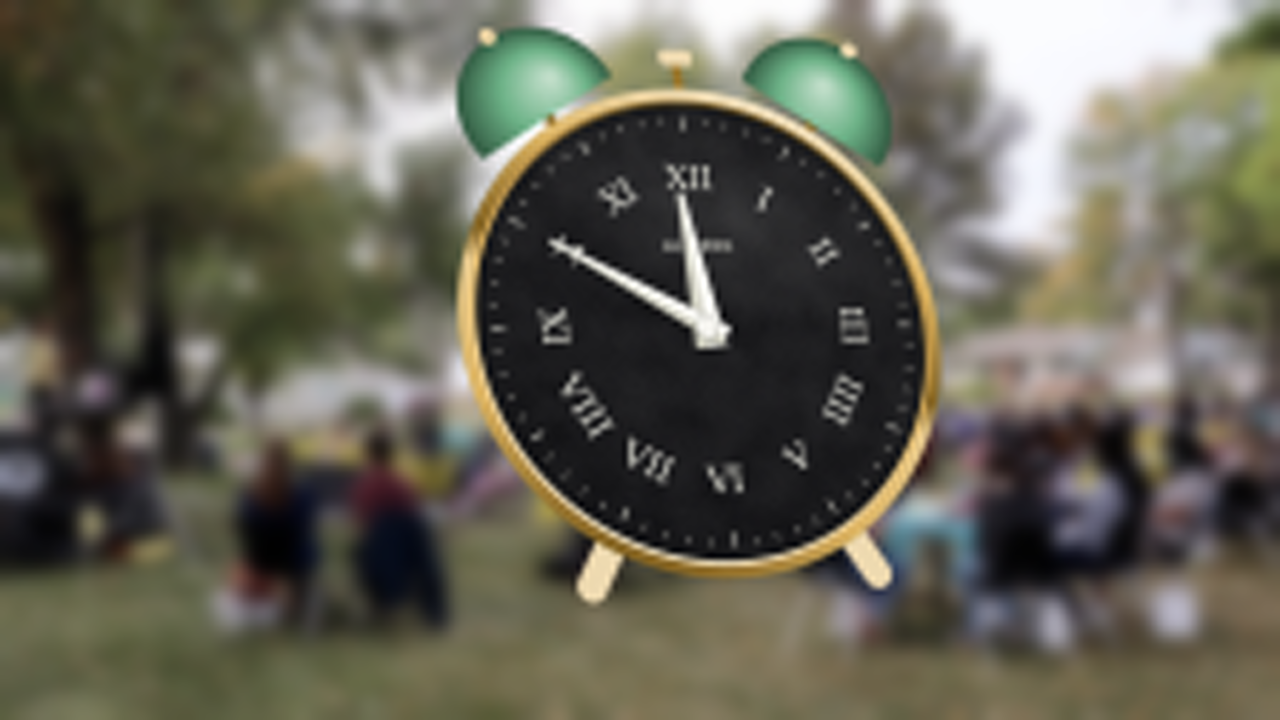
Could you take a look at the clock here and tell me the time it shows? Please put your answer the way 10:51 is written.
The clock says 11:50
